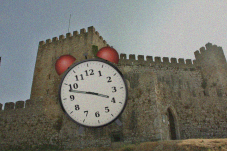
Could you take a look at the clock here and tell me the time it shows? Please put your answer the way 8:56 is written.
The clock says 3:48
